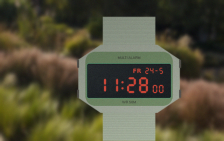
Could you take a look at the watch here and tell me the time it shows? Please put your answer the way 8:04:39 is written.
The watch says 11:28:00
